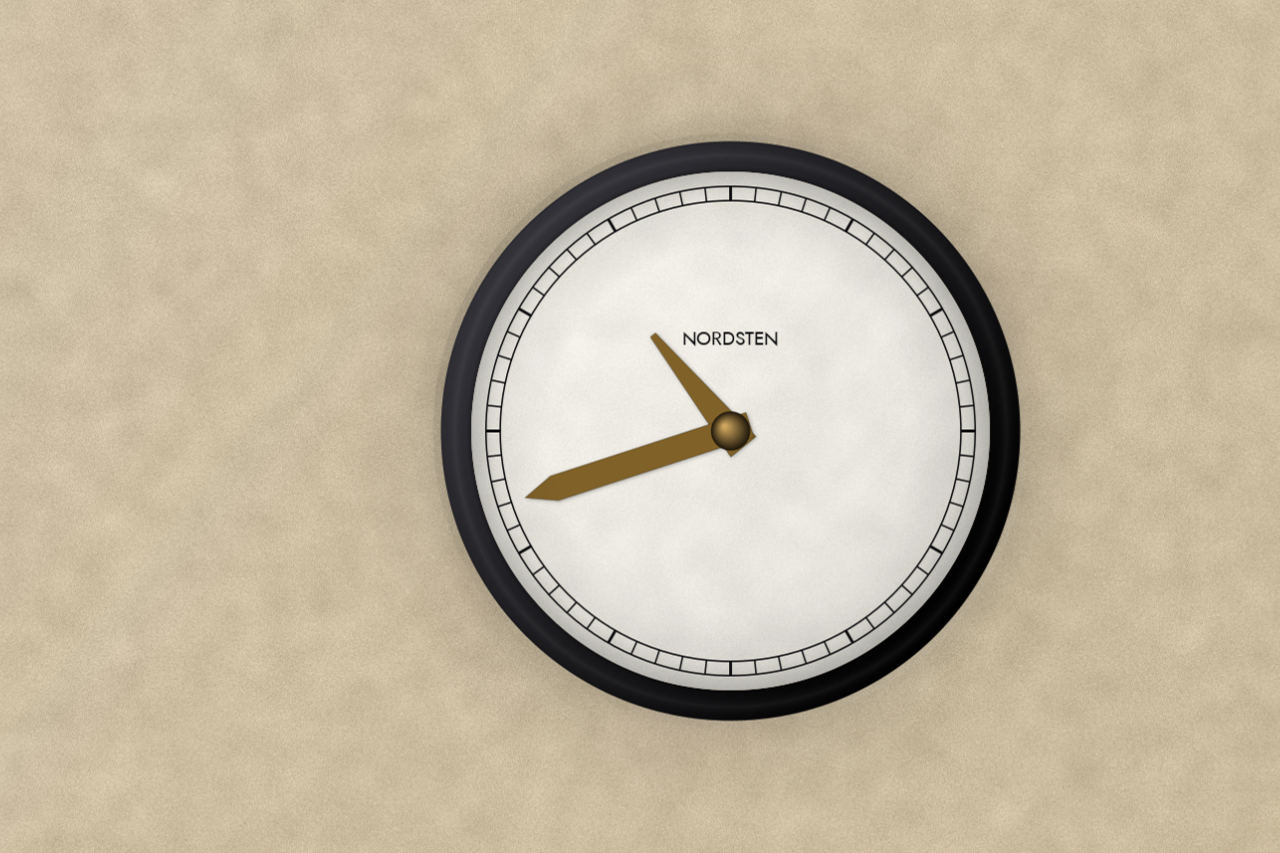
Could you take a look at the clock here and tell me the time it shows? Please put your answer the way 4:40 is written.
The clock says 10:42
